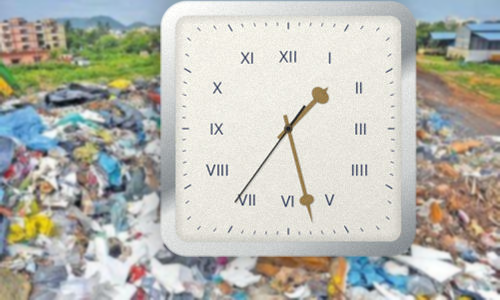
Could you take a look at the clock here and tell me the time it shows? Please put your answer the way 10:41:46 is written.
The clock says 1:27:36
